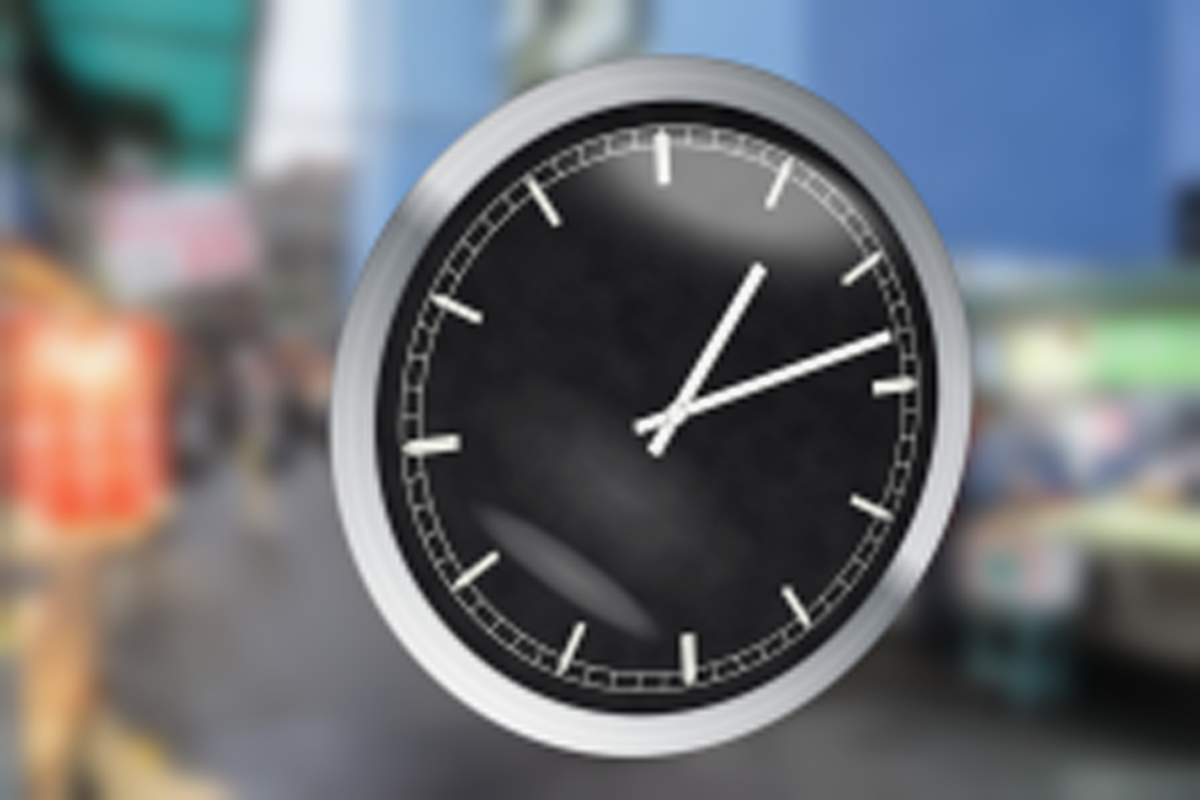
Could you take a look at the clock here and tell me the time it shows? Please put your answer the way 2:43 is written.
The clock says 1:13
